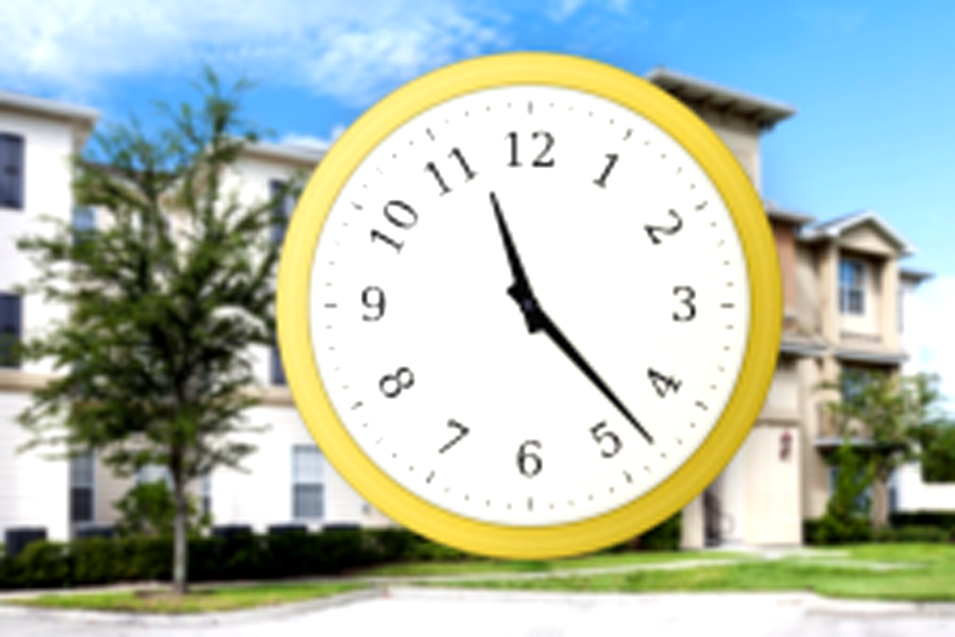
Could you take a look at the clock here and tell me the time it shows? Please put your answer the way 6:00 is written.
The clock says 11:23
